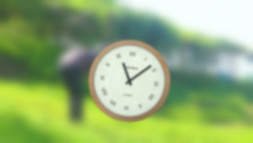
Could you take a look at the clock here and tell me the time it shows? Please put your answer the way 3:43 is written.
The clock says 11:08
